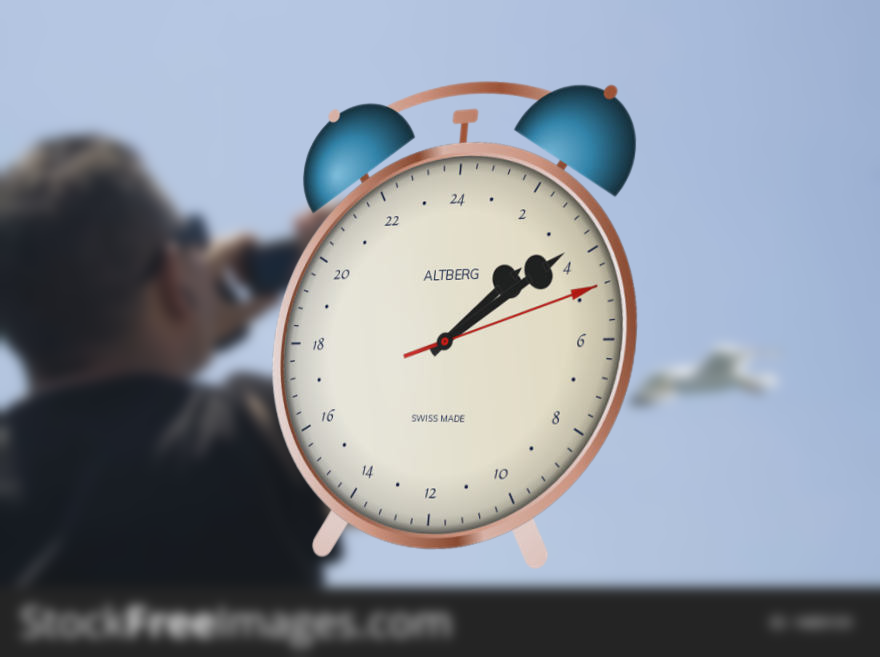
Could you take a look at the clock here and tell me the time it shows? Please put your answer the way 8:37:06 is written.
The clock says 3:09:12
